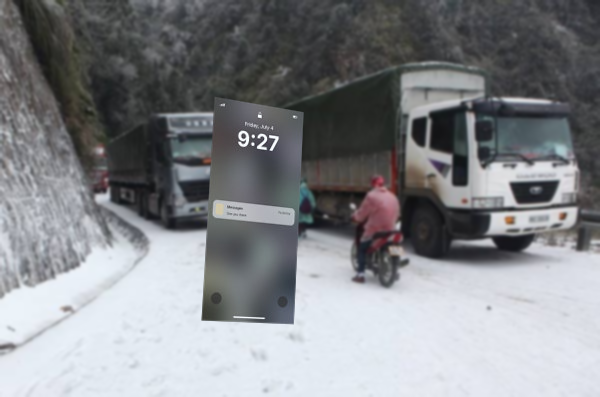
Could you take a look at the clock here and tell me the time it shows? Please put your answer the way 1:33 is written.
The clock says 9:27
